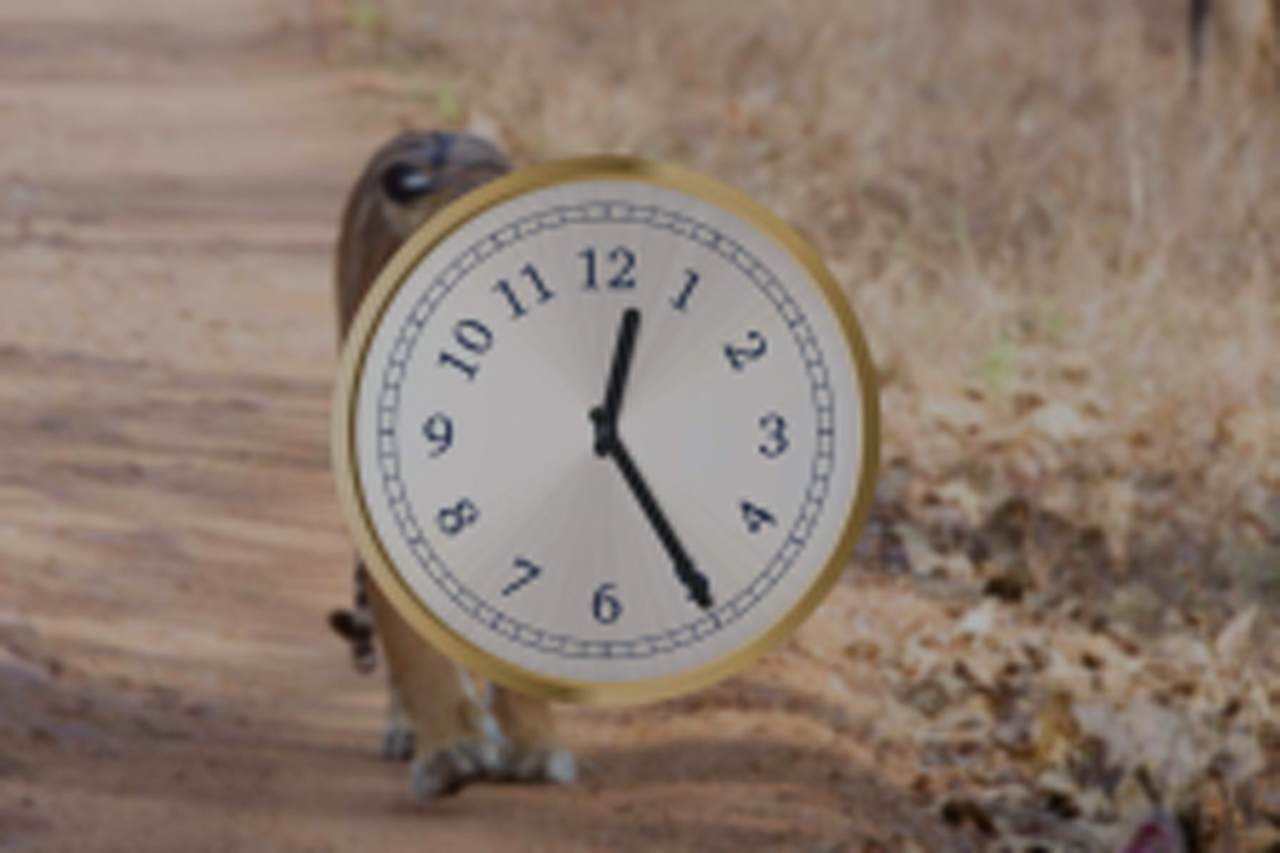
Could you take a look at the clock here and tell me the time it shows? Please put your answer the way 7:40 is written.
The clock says 12:25
